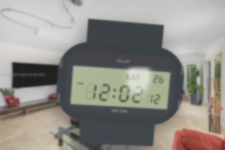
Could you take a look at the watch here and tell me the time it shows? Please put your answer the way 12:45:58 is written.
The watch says 12:02:12
